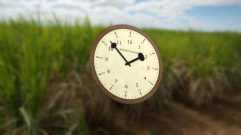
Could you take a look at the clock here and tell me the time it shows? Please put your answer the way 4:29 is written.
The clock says 1:52
